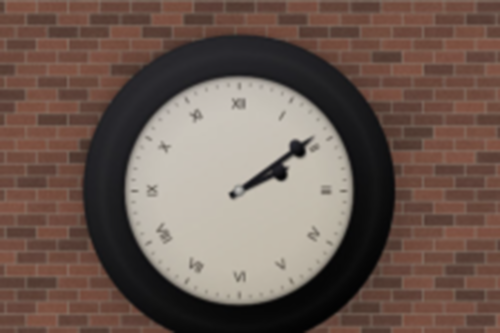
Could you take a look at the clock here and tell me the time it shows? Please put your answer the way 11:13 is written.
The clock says 2:09
